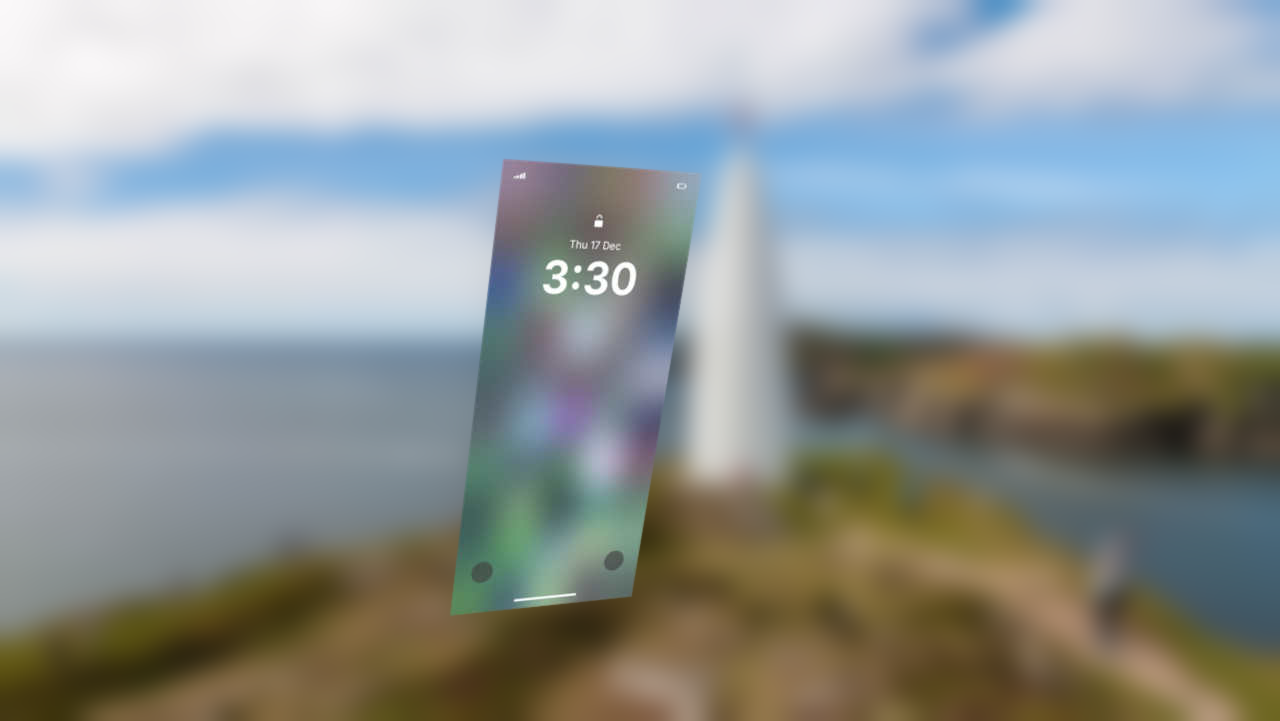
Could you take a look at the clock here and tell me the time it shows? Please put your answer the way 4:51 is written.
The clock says 3:30
